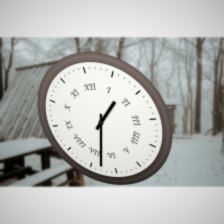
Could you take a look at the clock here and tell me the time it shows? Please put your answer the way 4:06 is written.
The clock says 1:33
